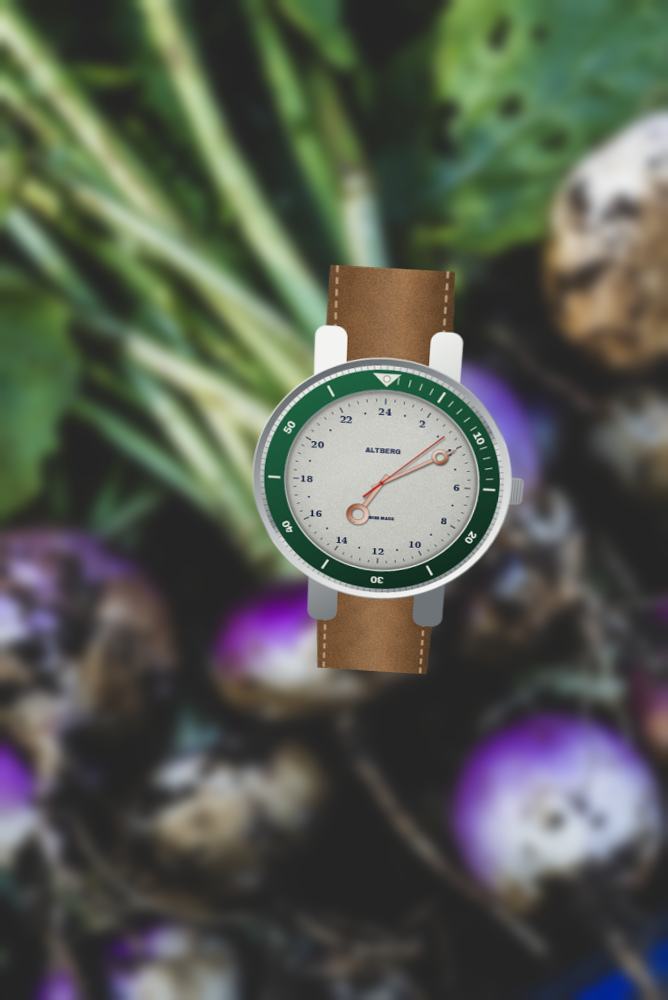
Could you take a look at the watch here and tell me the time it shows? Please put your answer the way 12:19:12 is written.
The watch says 14:10:08
